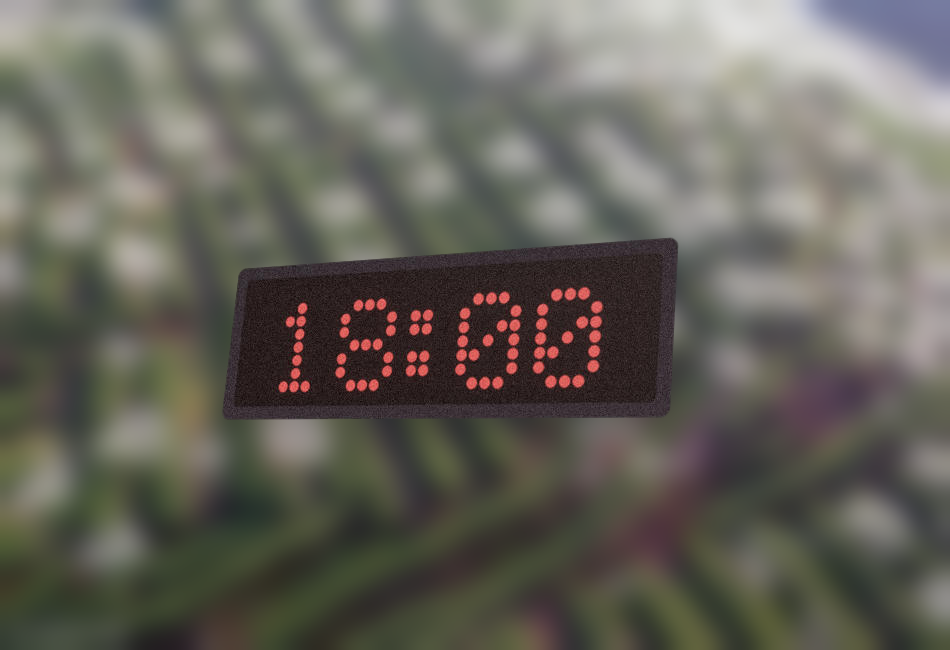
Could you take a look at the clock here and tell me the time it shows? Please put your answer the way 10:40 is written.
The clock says 18:00
